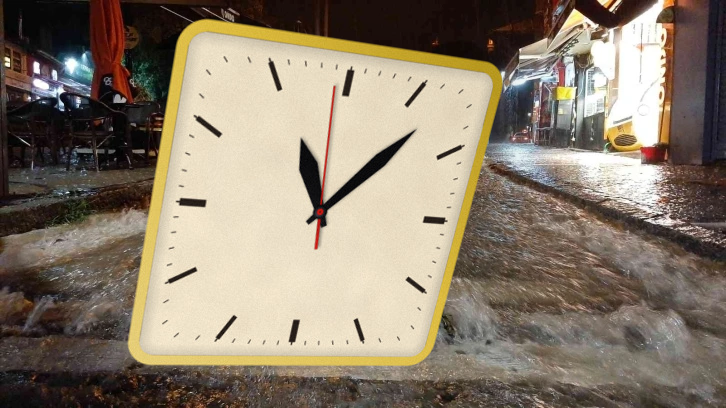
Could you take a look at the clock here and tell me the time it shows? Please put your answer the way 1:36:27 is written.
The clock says 11:06:59
